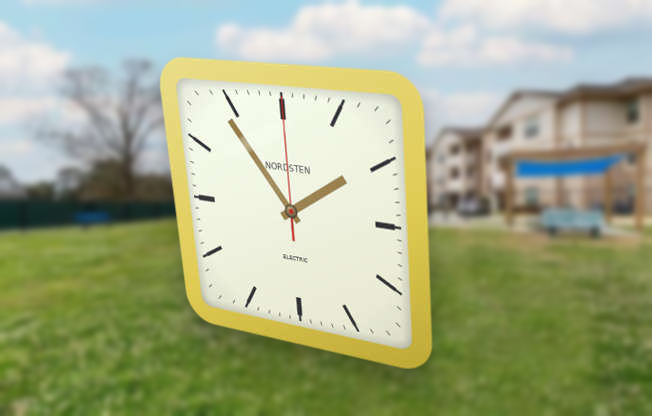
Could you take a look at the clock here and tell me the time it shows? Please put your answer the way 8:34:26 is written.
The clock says 1:54:00
